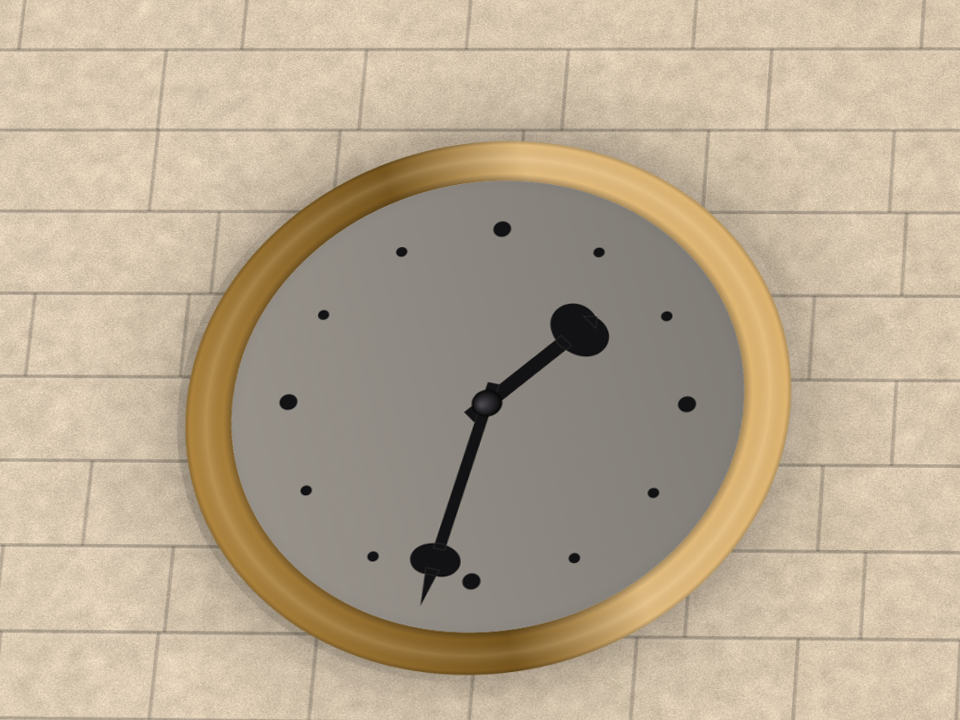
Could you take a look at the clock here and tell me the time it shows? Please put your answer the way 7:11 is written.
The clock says 1:32
